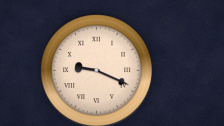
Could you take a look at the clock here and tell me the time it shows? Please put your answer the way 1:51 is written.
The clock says 9:19
